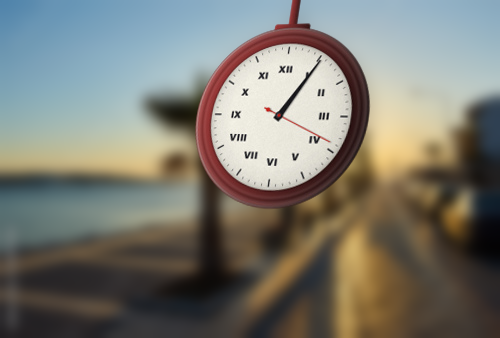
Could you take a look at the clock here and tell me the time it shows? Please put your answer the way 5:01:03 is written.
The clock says 1:05:19
